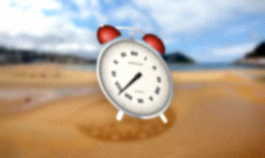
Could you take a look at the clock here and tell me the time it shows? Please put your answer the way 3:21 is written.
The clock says 7:38
